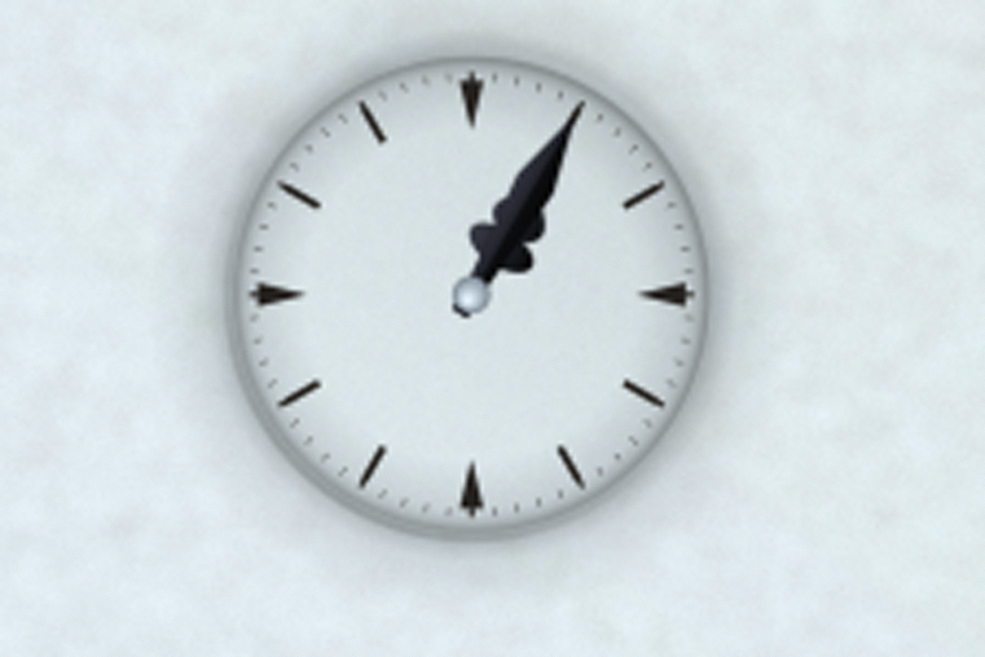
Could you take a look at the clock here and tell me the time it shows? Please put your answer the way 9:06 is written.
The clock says 1:05
